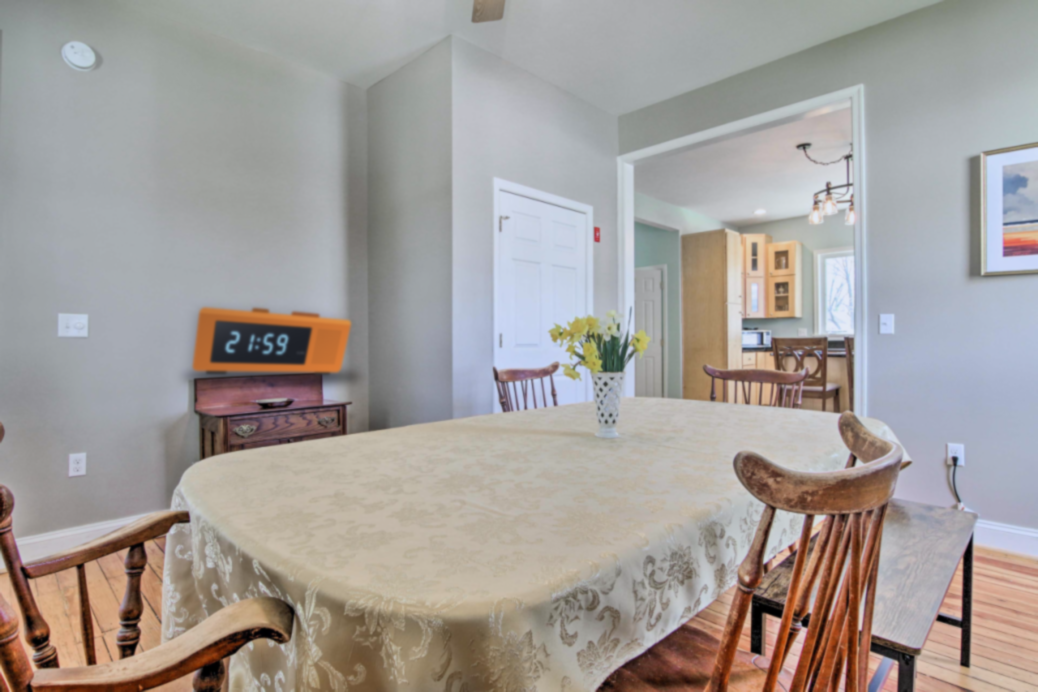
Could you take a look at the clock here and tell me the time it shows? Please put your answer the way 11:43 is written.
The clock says 21:59
